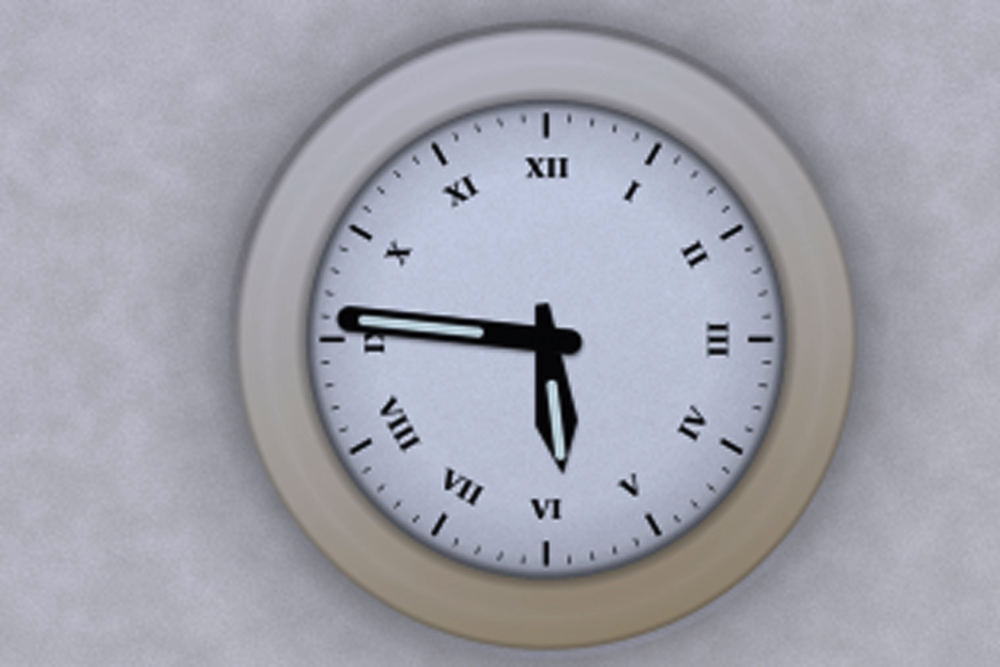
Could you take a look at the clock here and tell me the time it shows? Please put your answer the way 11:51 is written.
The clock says 5:46
